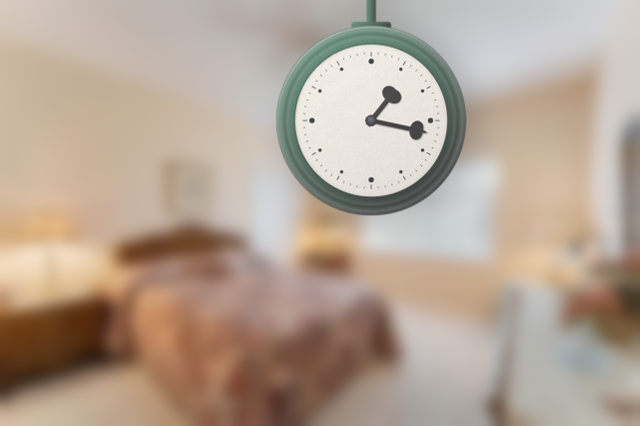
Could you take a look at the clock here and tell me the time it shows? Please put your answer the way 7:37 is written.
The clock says 1:17
